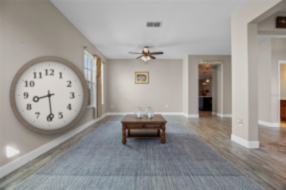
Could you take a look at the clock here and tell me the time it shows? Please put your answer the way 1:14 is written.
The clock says 8:29
